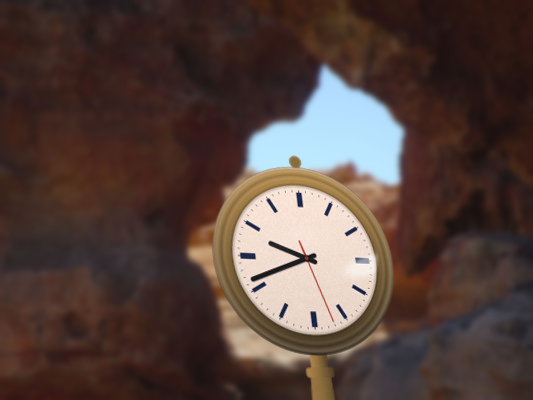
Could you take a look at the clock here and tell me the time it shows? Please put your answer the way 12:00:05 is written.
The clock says 9:41:27
